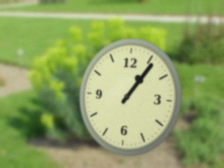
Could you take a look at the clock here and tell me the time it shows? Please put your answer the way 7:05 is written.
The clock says 1:06
